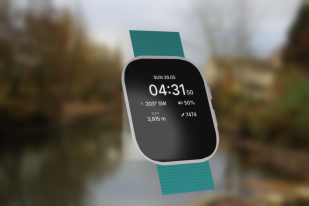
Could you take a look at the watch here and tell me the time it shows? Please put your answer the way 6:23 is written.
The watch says 4:31
